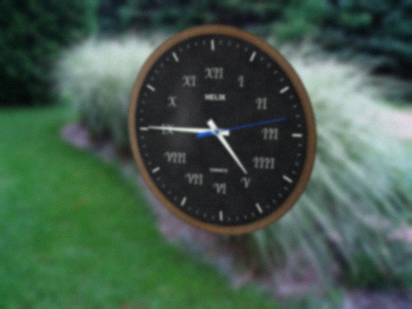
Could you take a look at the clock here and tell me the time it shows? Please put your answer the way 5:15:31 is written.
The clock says 4:45:13
